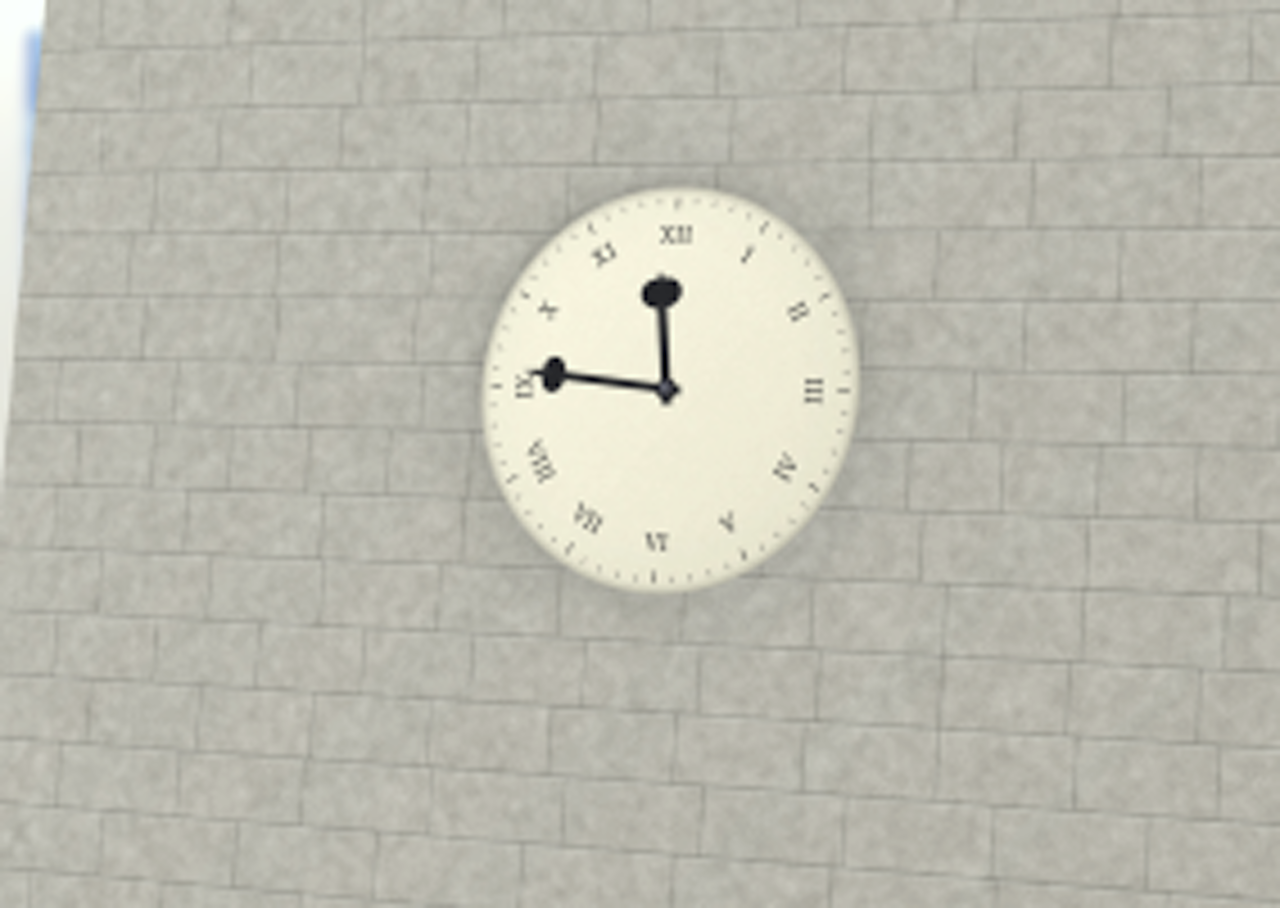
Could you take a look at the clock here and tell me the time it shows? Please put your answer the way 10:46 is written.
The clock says 11:46
